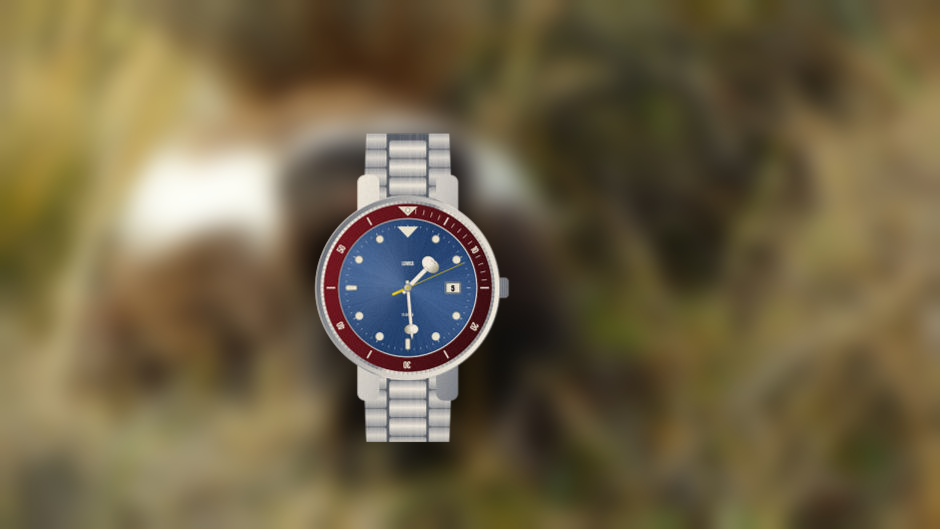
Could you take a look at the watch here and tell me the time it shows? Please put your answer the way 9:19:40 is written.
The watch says 1:29:11
